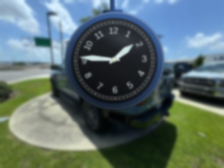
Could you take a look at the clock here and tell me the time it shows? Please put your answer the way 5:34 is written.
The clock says 1:46
